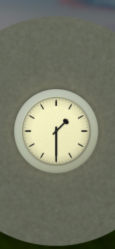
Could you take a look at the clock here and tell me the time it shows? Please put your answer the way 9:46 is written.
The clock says 1:30
